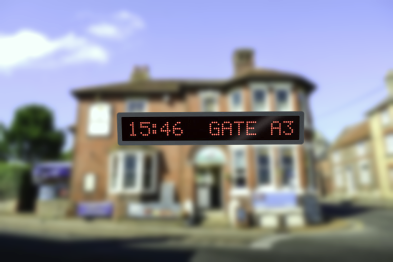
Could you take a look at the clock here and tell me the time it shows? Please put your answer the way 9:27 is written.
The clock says 15:46
